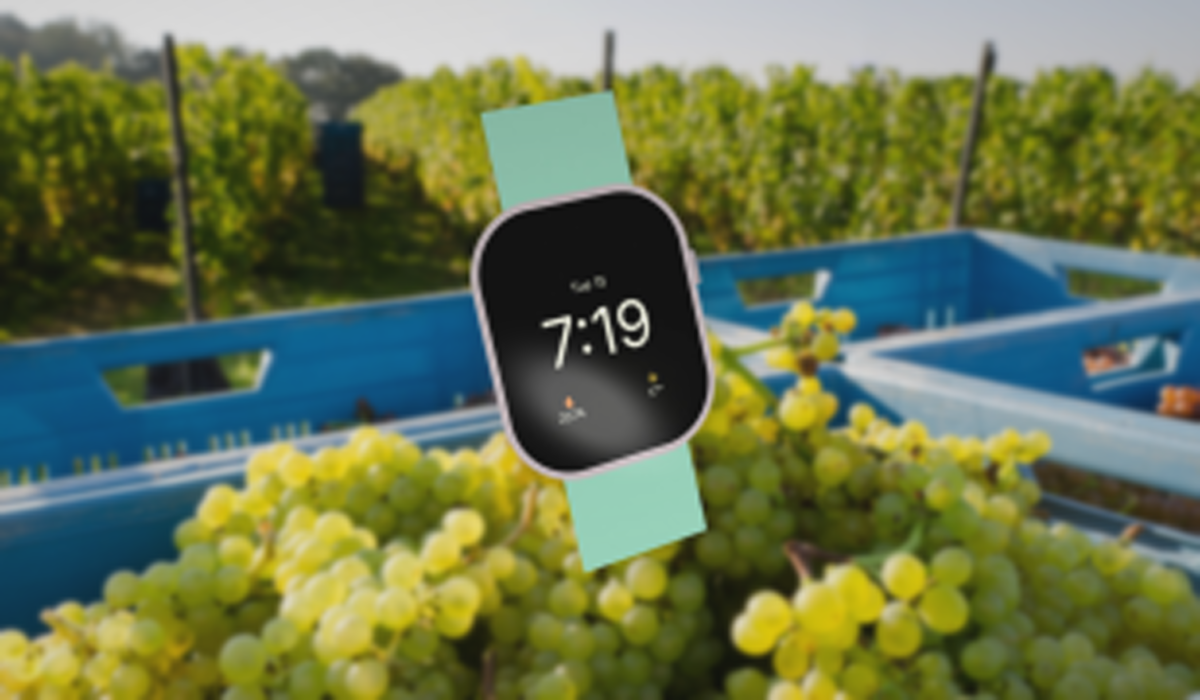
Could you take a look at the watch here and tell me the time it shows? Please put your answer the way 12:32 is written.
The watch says 7:19
